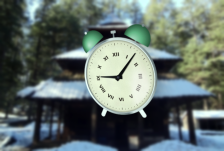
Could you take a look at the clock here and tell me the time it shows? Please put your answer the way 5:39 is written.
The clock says 9:07
